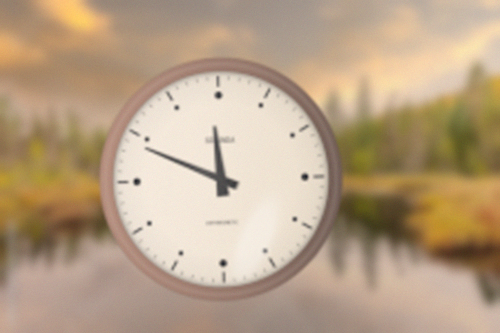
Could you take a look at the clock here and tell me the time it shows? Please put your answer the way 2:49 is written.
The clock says 11:49
